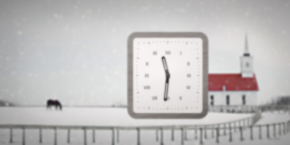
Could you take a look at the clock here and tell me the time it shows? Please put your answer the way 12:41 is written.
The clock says 11:31
